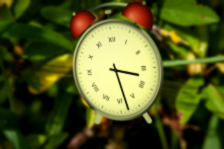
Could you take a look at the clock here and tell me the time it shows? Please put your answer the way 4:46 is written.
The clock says 3:28
